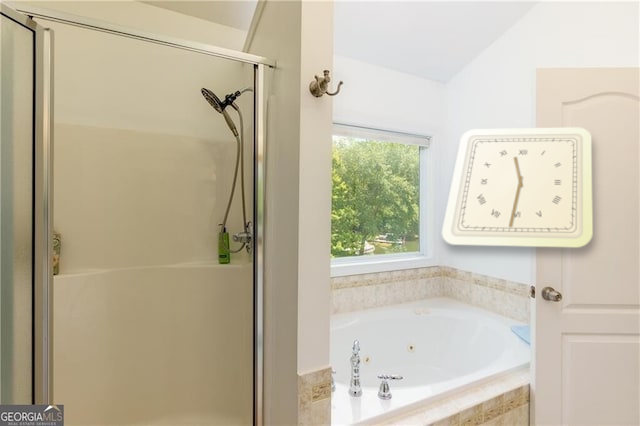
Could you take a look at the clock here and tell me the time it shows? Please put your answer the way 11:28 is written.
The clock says 11:31
